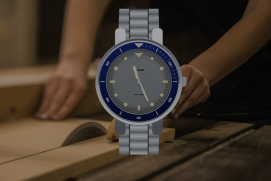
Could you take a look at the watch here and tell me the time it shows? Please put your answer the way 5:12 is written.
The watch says 11:26
